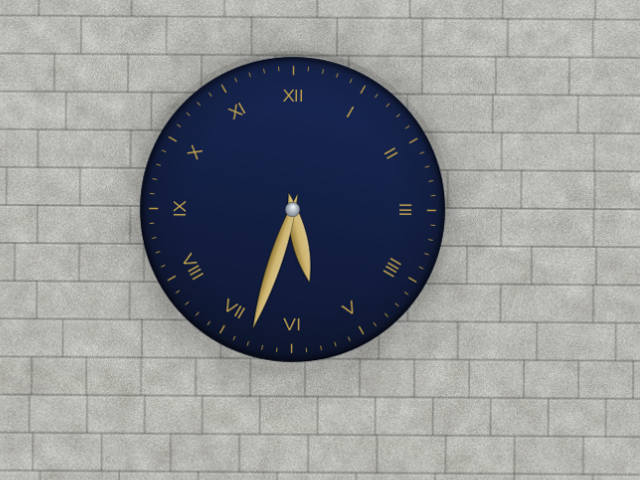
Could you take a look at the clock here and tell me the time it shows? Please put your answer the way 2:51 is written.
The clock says 5:33
